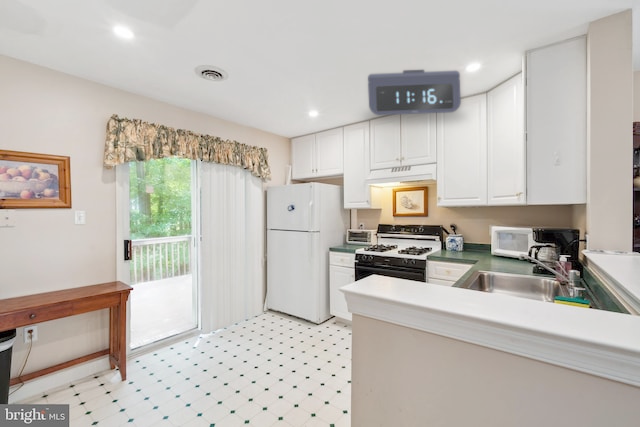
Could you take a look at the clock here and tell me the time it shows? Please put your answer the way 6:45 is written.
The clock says 11:16
